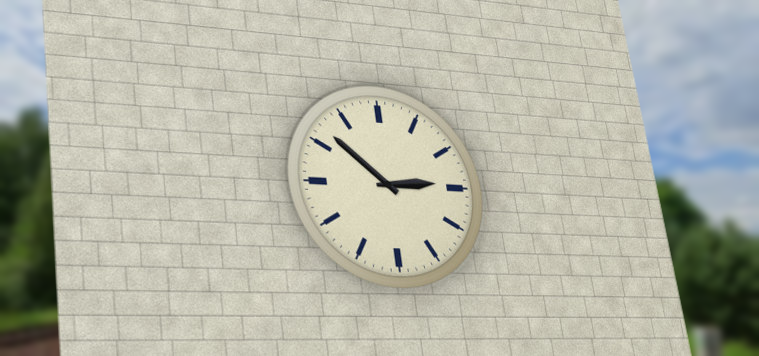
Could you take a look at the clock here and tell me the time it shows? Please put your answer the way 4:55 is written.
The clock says 2:52
